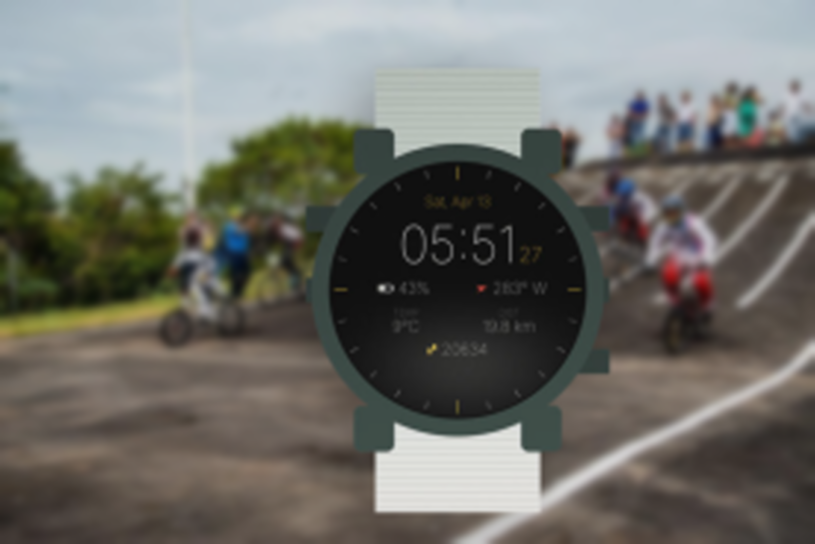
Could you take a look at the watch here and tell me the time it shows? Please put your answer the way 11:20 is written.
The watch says 5:51
